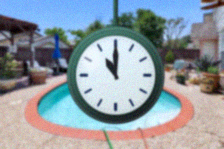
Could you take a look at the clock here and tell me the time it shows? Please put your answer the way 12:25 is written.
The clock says 11:00
